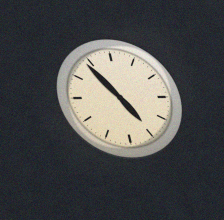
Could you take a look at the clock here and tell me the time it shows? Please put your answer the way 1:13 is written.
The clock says 4:54
